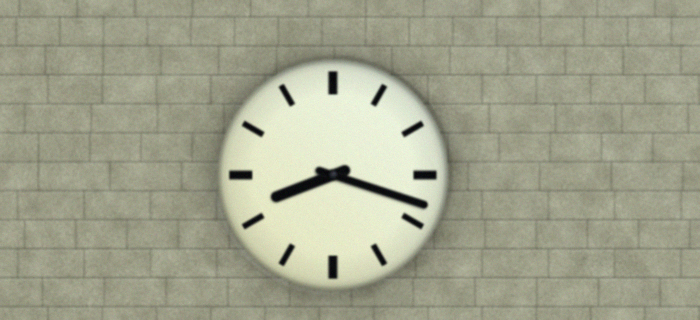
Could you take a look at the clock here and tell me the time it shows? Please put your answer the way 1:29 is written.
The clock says 8:18
